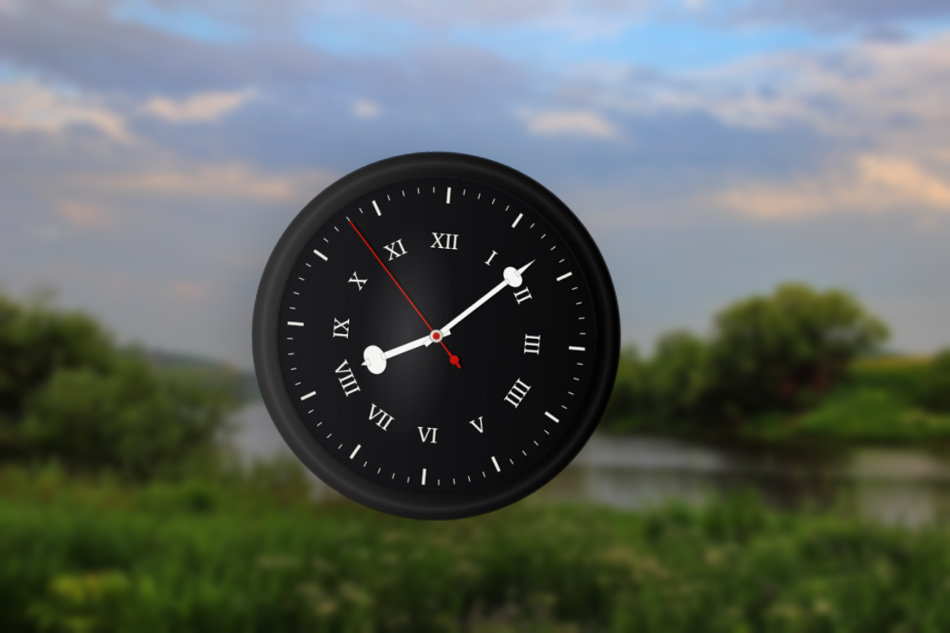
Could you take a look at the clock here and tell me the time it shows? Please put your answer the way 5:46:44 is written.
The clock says 8:07:53
